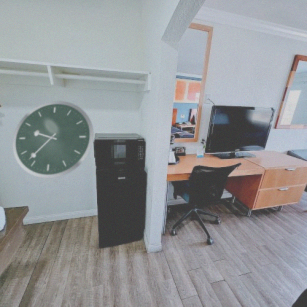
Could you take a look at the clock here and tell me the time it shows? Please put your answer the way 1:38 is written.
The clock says 9:37
